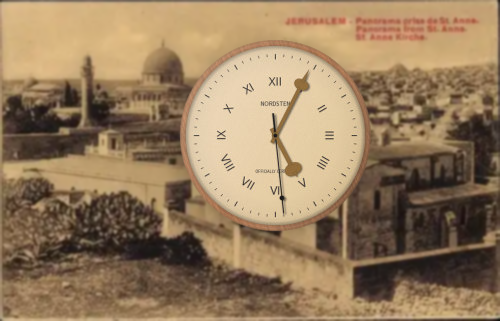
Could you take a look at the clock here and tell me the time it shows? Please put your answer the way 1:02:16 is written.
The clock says 5:04:29
